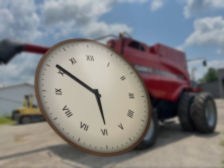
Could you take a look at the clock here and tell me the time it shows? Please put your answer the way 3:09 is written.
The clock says 5:51
